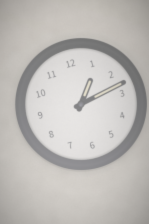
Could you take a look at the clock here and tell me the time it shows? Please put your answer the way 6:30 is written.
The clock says 1:13
